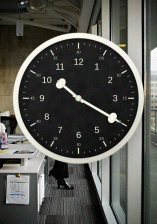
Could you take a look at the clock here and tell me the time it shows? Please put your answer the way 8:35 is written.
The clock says 10:20
